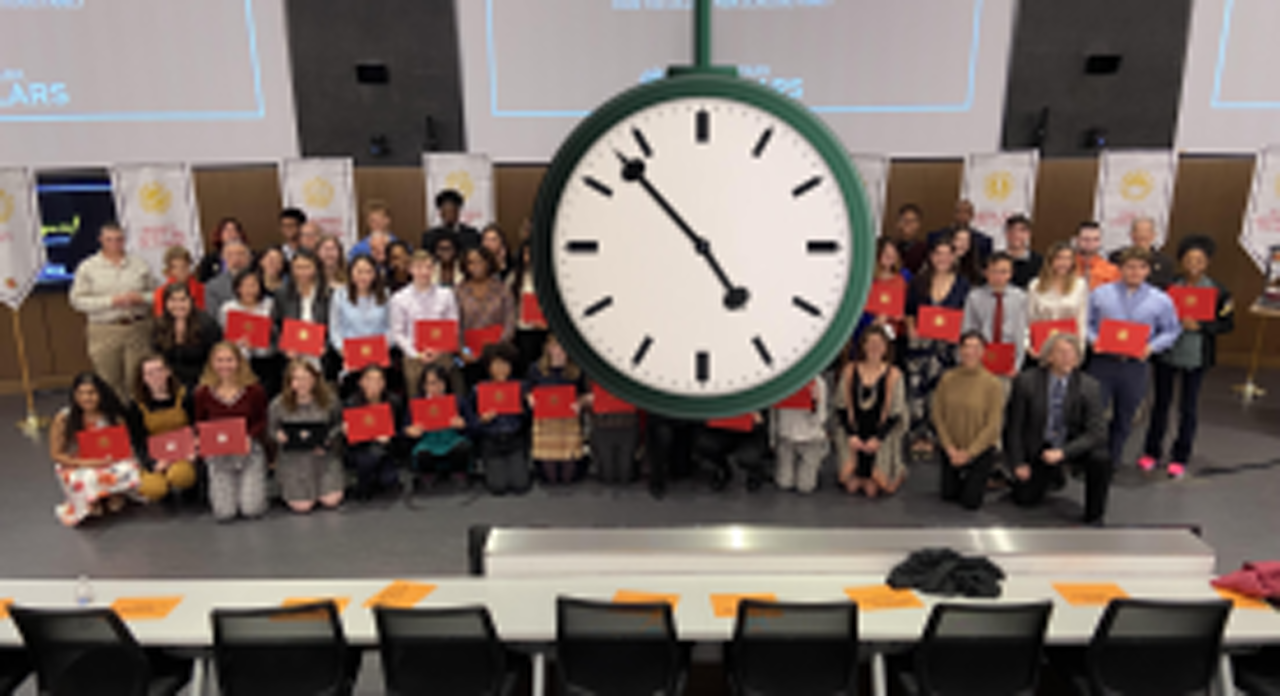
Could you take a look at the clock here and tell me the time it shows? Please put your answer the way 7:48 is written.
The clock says 4:53
